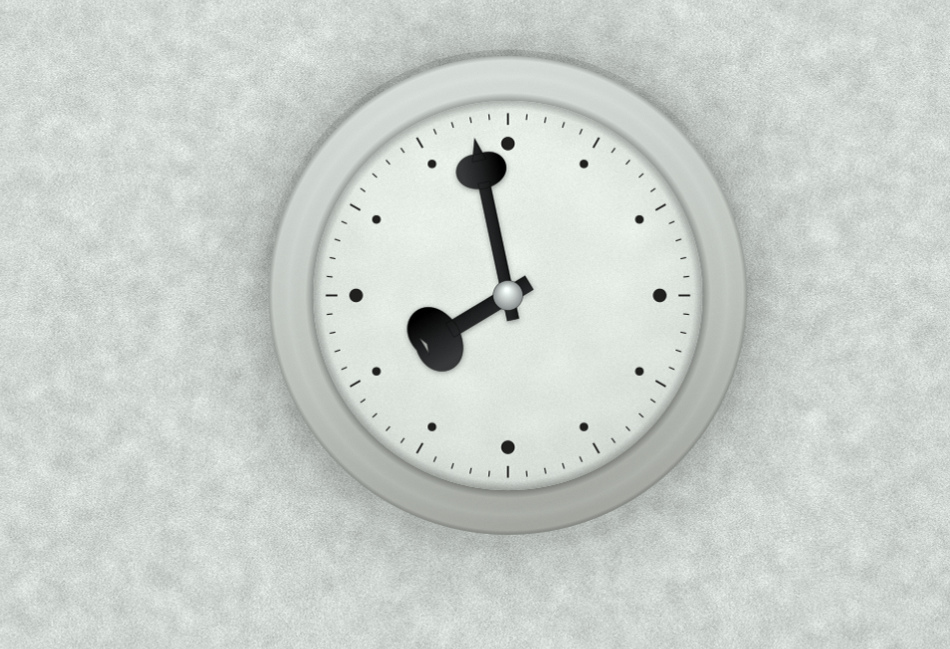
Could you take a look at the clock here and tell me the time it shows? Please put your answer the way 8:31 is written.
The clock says 7:58
